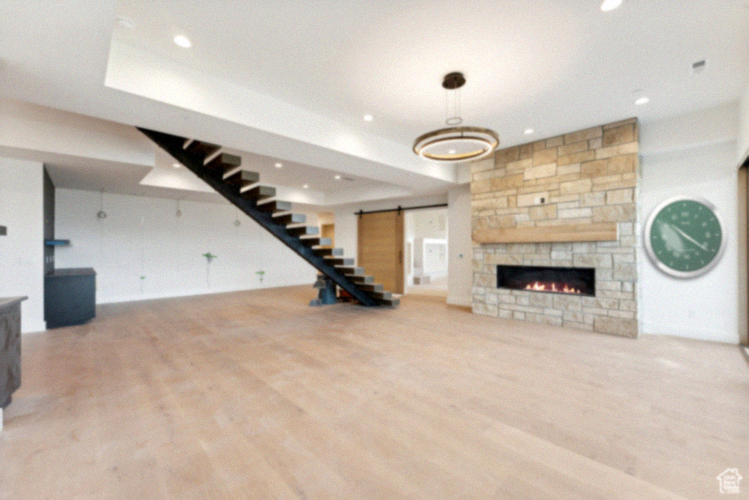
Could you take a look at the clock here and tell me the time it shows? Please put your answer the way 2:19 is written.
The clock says 10:21
